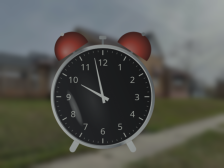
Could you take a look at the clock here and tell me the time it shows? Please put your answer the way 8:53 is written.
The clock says 9:58
